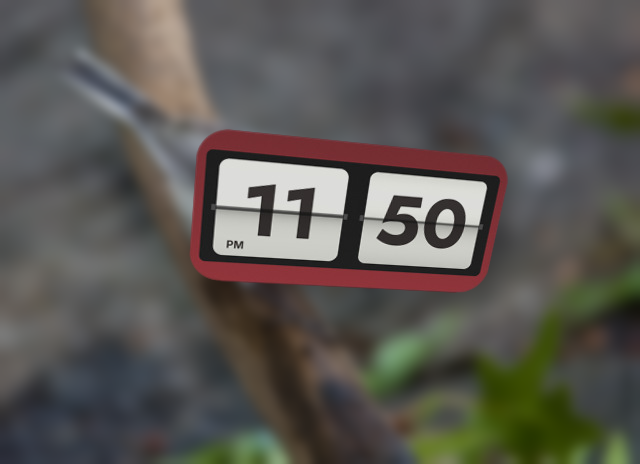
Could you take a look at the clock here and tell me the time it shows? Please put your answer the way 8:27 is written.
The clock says 11:50
